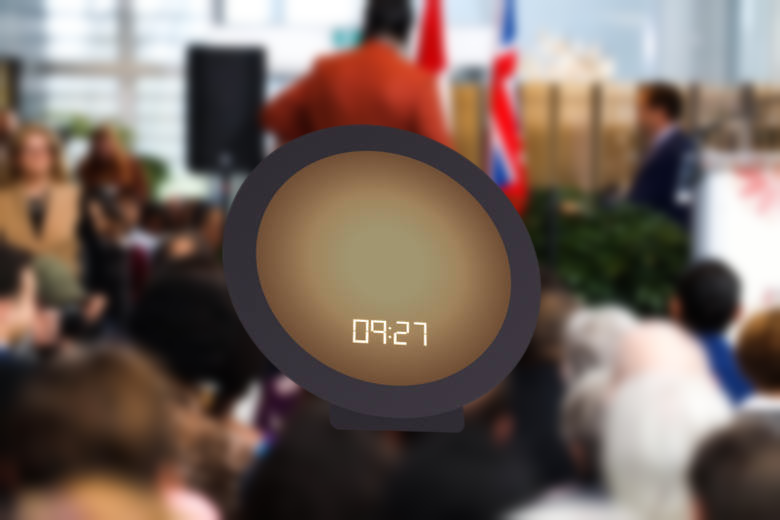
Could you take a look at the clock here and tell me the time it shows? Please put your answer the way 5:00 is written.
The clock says 9:27
